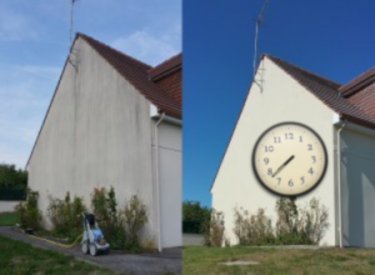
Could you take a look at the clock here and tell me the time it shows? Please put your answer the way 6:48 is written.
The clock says 7:38
